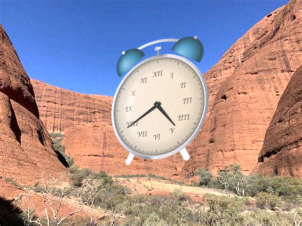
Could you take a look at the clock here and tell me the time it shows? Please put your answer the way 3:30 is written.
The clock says 4:40
